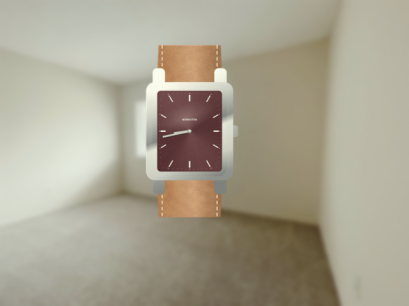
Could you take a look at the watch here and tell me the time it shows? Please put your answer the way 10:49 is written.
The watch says 8:43
